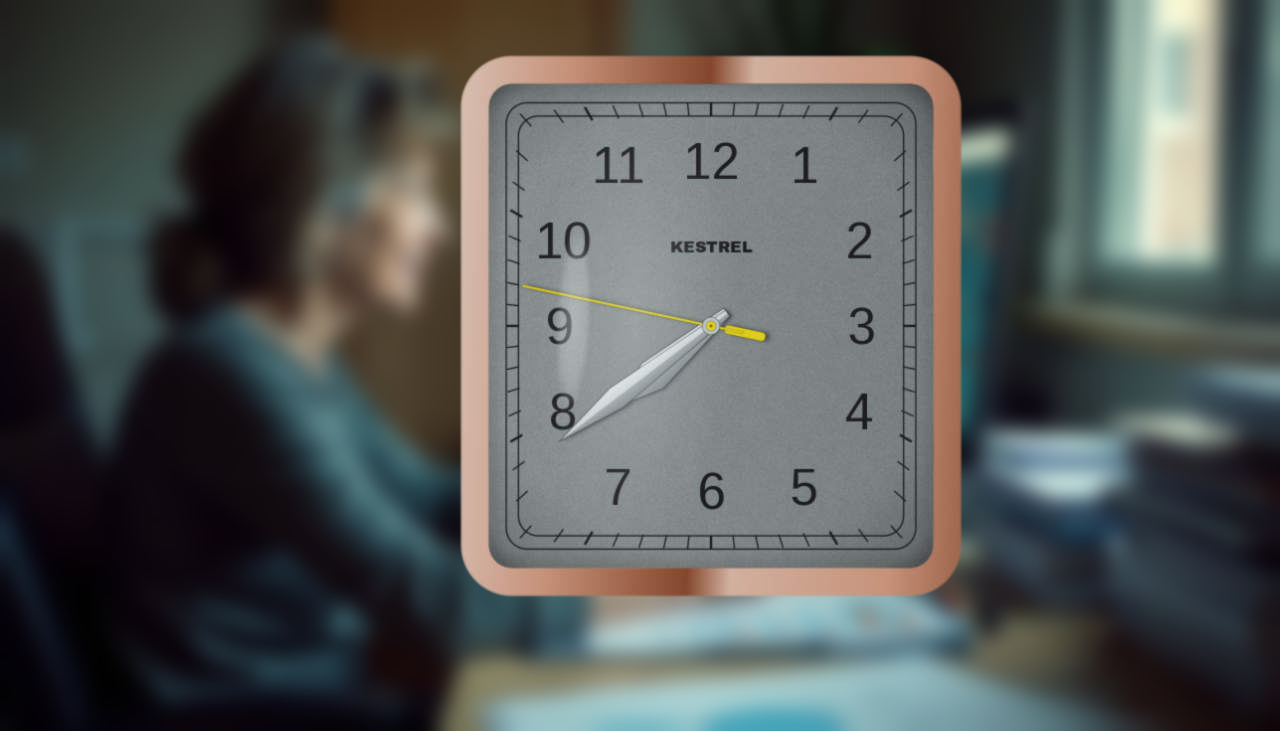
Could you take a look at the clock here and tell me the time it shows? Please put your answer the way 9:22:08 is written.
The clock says 7:38:47
